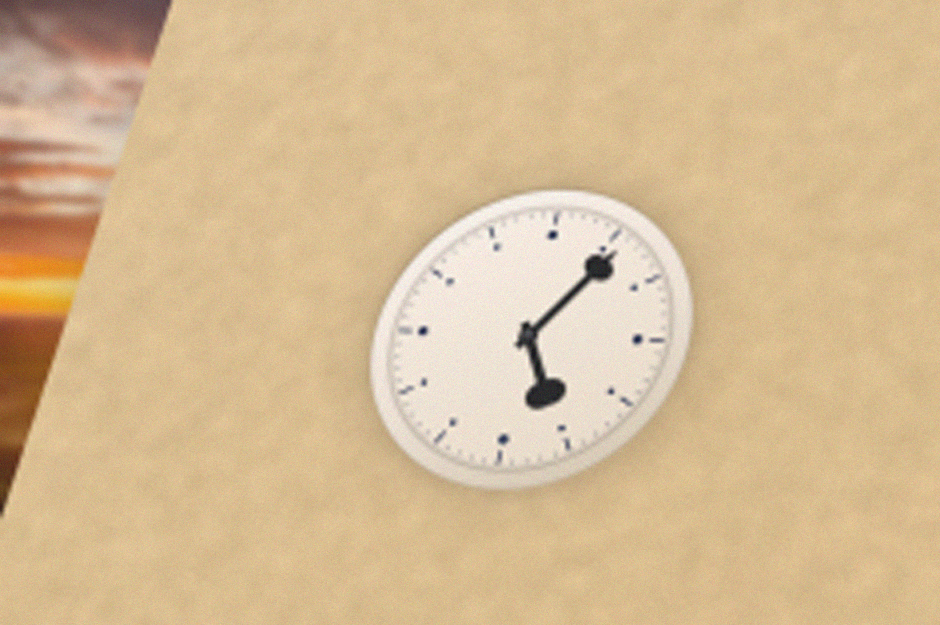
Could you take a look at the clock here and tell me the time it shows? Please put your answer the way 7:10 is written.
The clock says 5:06
